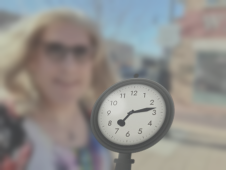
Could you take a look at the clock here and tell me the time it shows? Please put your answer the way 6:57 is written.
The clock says 7:13
